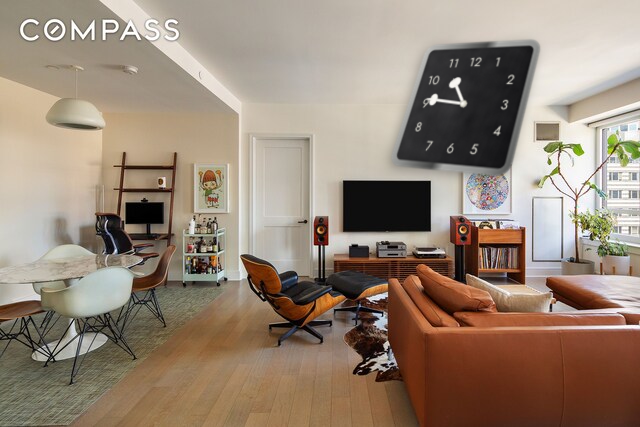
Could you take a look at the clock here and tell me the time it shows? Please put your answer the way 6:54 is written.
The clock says 10:46
